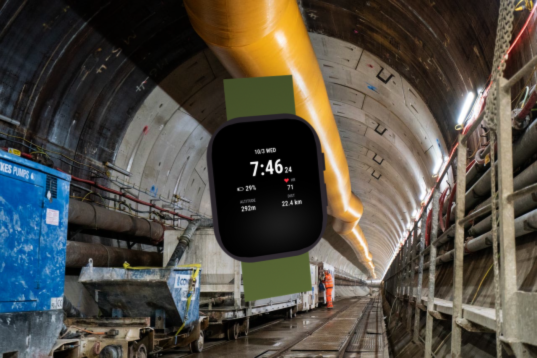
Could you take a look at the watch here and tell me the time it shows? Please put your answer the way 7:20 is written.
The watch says 7:46
